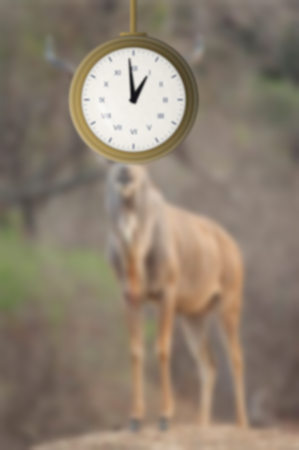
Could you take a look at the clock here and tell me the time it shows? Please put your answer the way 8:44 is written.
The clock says 12:59
